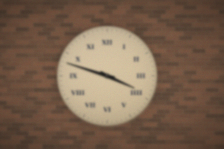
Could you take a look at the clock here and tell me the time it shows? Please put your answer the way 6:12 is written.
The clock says 3:48
